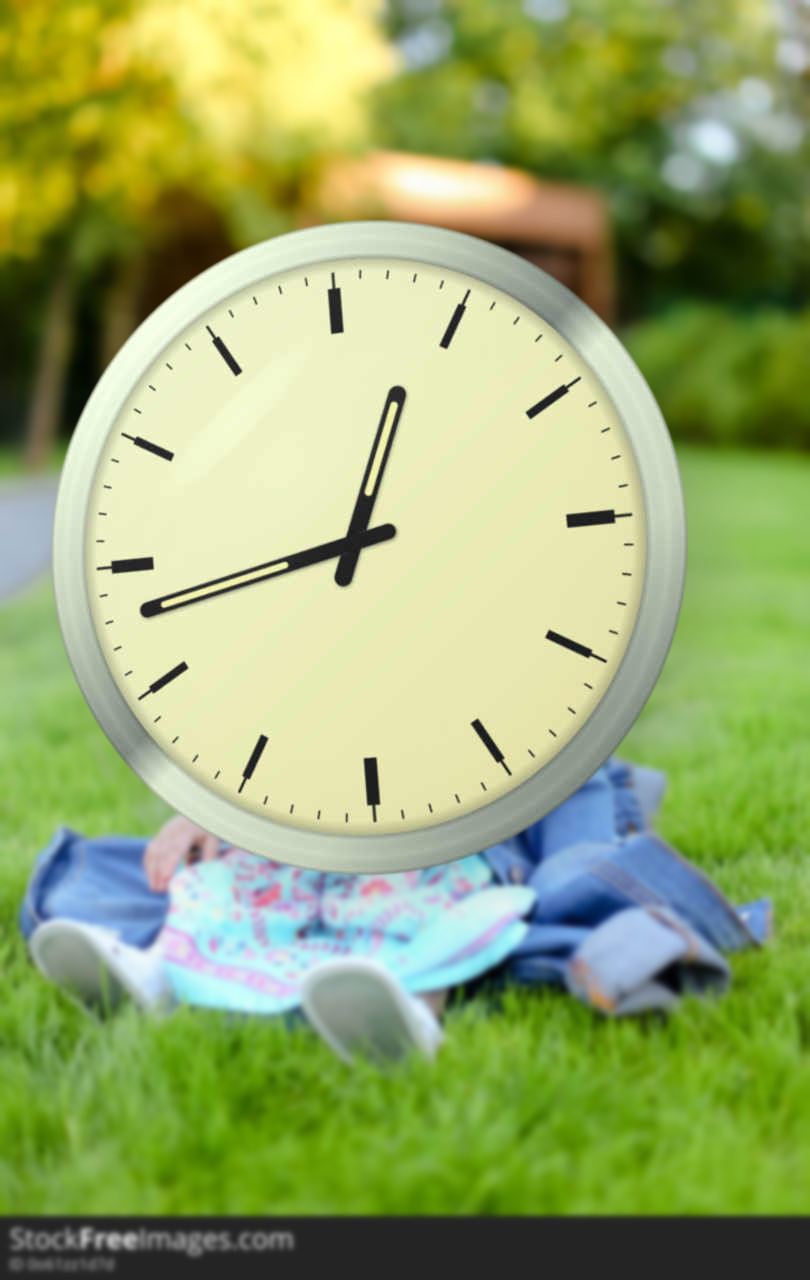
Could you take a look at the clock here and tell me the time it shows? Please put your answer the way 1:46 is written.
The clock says 12:43
